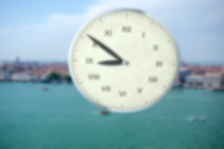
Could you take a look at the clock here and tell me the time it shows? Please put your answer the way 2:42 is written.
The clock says 8:51
